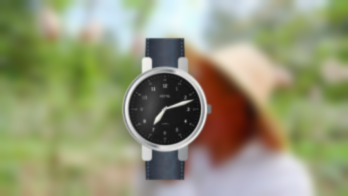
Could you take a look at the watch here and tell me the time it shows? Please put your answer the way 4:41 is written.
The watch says 7:12
